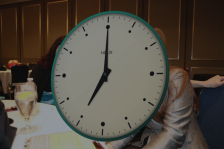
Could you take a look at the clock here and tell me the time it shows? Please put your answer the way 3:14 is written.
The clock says 7:00
